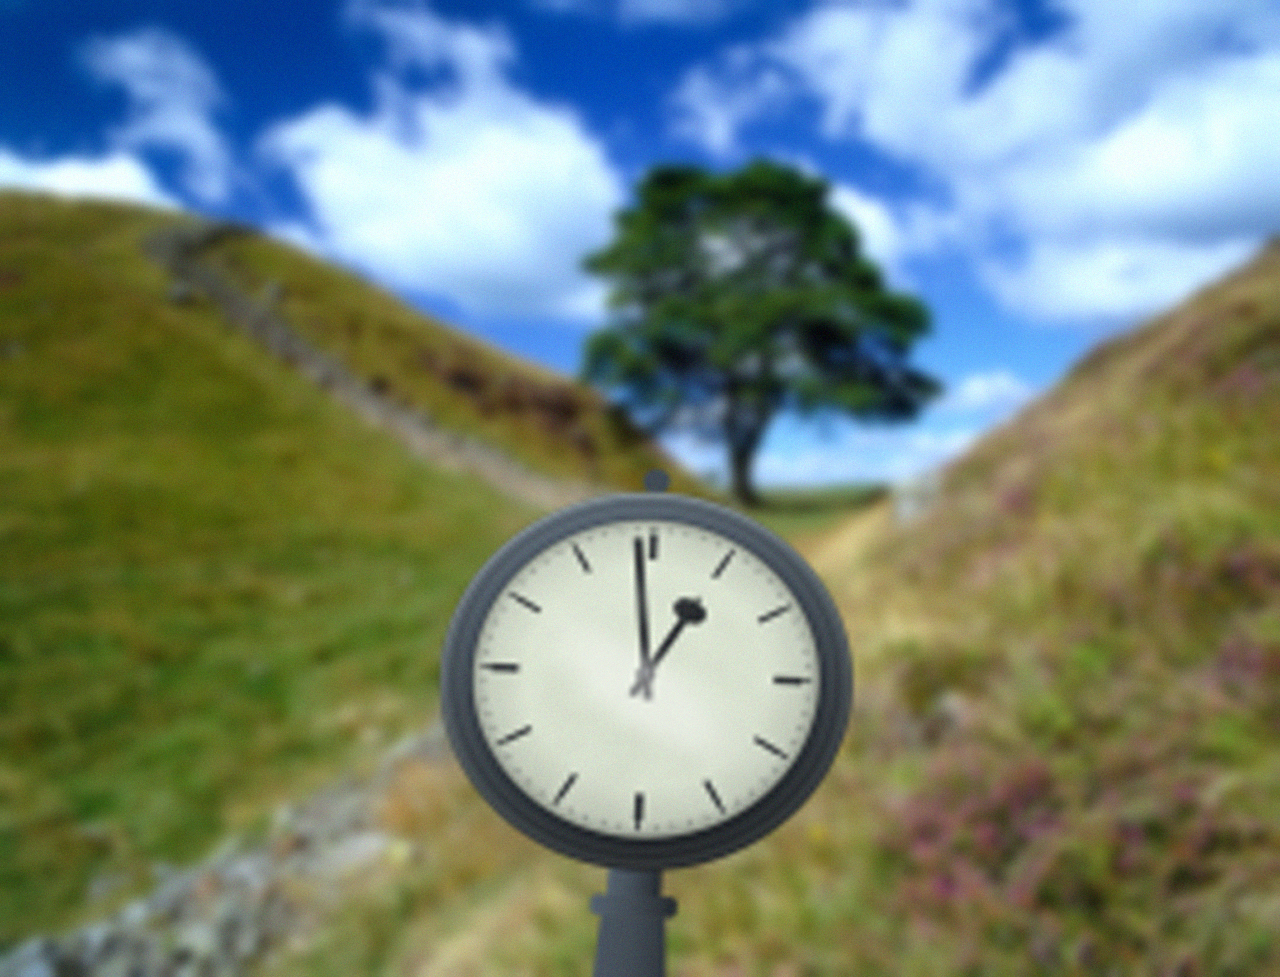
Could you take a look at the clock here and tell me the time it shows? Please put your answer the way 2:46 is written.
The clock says 12:59
